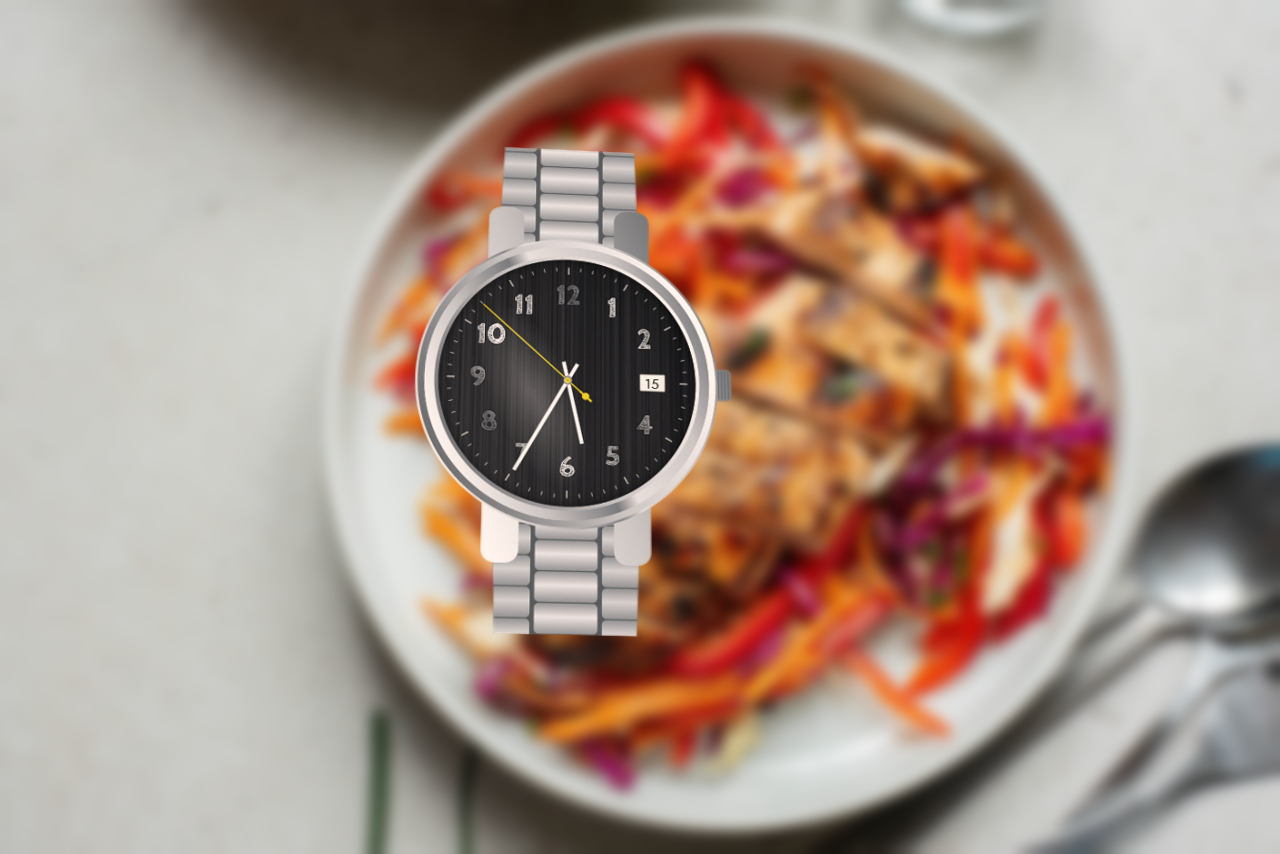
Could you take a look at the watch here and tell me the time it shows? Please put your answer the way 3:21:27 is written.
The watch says 5:34:52
